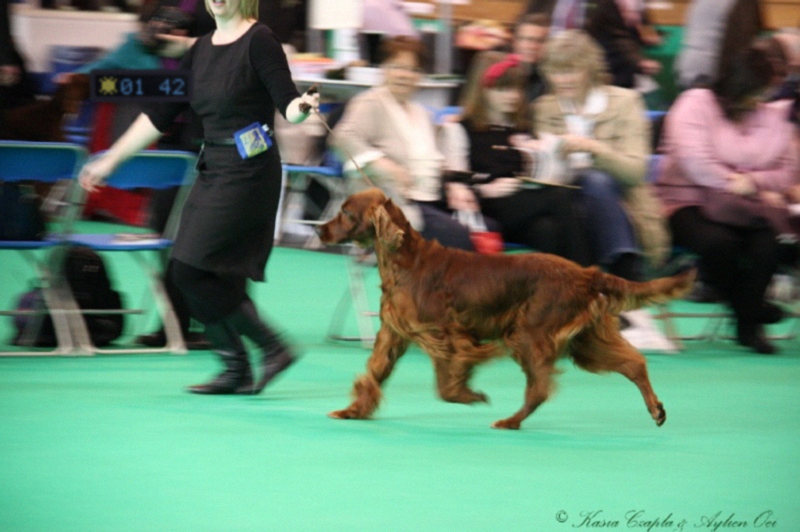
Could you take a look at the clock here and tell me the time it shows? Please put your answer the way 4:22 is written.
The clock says 1:42
